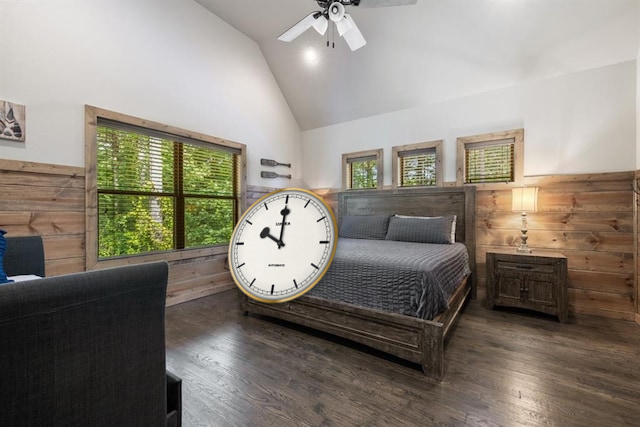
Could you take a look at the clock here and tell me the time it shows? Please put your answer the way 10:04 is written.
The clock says 10:00
